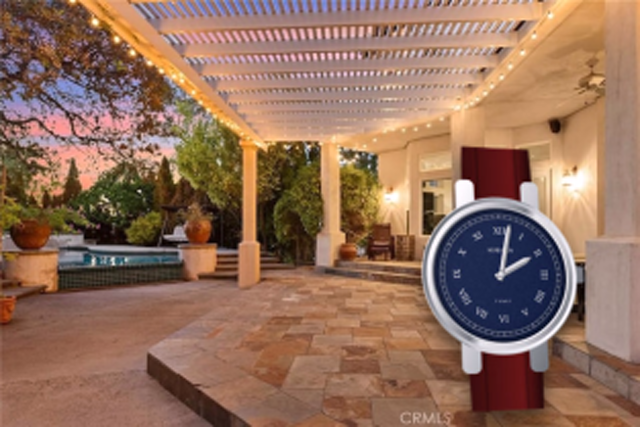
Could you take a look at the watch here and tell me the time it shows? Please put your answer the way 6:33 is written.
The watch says 2:02
